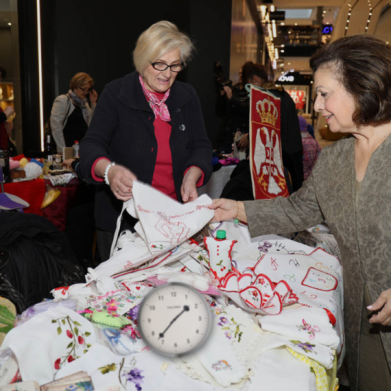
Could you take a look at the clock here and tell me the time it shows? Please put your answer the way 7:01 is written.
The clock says 1:37
